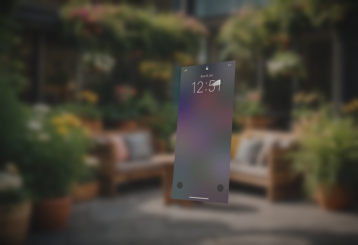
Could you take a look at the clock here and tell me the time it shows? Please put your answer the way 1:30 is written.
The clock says 12:51
